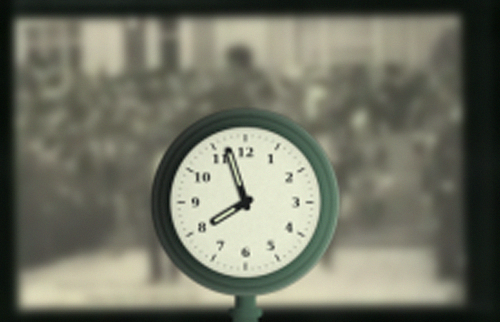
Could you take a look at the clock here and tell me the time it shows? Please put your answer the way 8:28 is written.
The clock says 7:57
